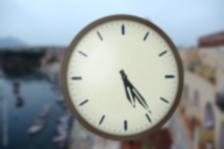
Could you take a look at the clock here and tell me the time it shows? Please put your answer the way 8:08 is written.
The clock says 5:24
